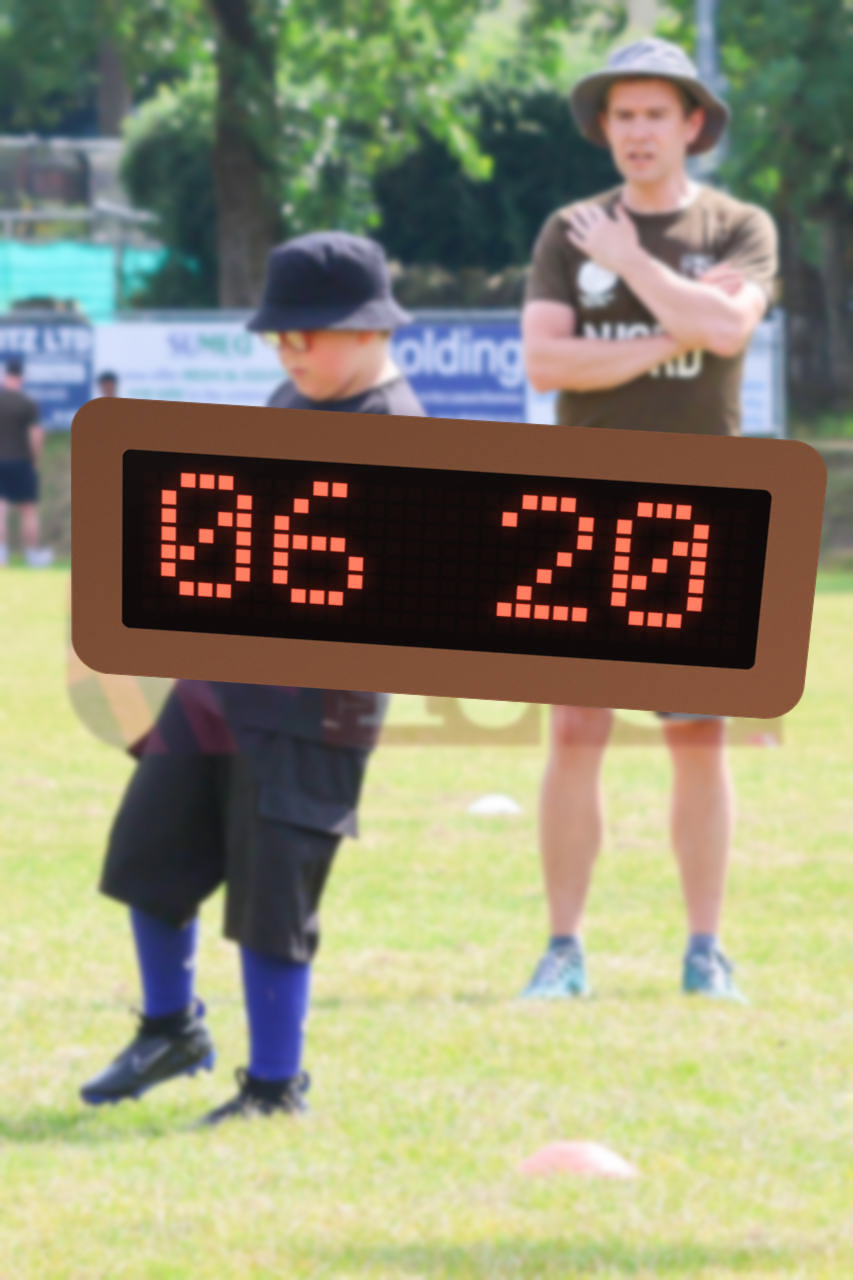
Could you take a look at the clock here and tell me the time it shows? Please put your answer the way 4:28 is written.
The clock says 6:20
